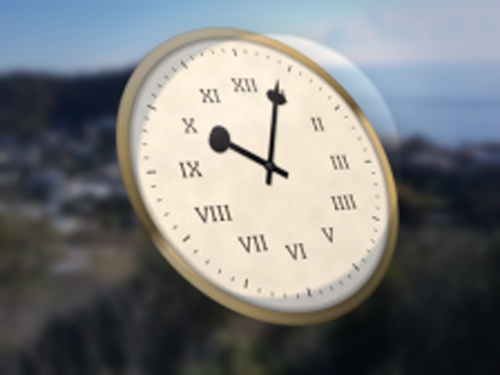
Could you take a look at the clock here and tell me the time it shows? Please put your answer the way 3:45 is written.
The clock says 10:04
